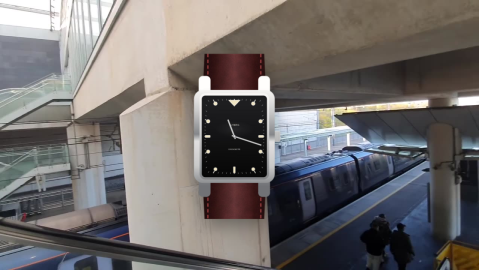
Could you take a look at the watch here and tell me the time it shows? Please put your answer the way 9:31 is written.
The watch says 11:18
